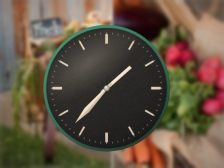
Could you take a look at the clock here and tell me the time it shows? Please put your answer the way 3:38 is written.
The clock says 1:37
